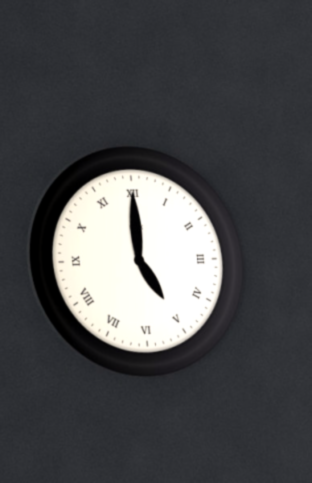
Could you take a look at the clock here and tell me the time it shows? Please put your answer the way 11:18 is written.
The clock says 5:00
